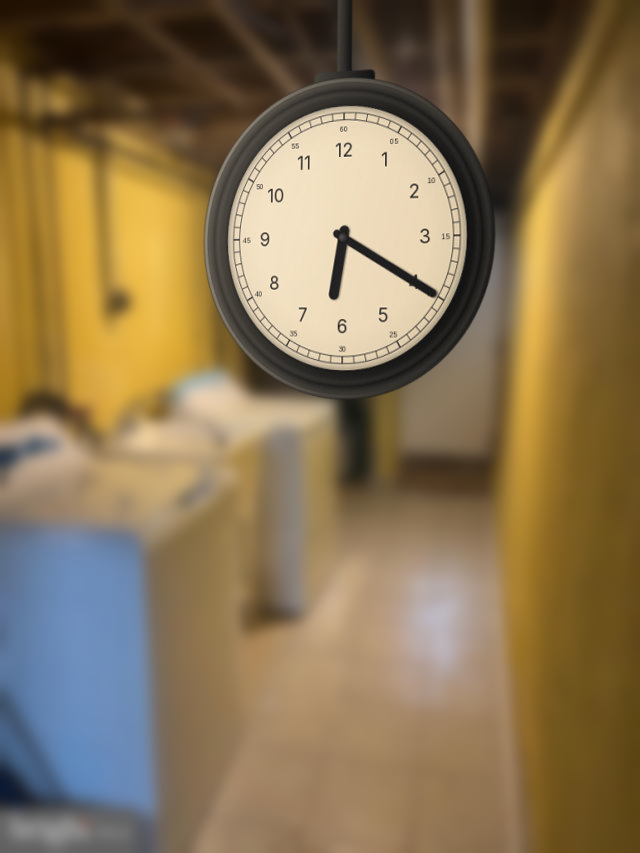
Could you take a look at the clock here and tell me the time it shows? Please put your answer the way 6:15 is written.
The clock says 6:20
